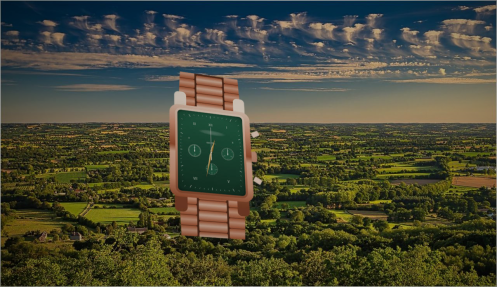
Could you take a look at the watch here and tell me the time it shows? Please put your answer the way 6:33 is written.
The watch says 12:32
